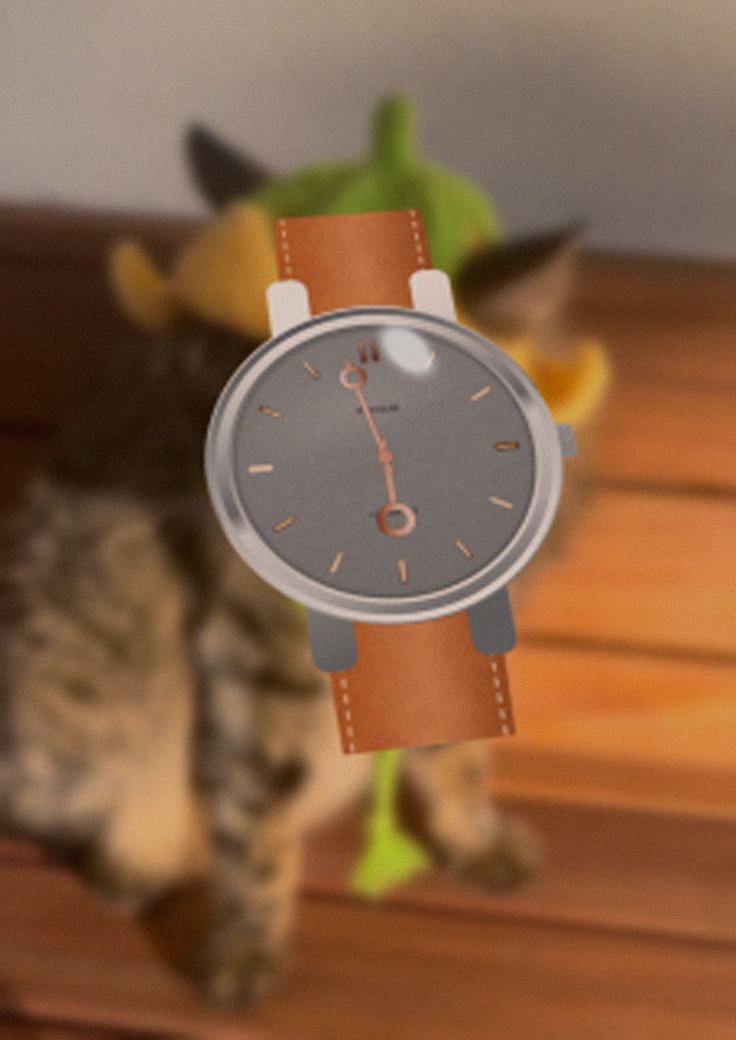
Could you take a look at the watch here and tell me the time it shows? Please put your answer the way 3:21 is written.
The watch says 5:58
